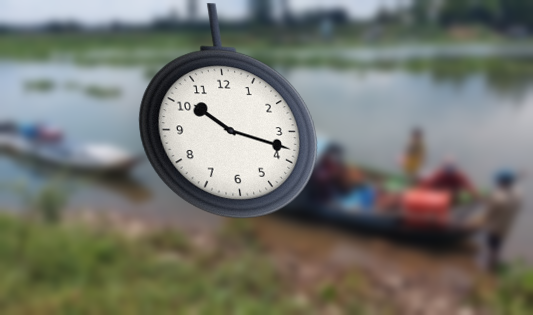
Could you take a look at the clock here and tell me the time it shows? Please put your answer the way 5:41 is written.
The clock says 10:18
